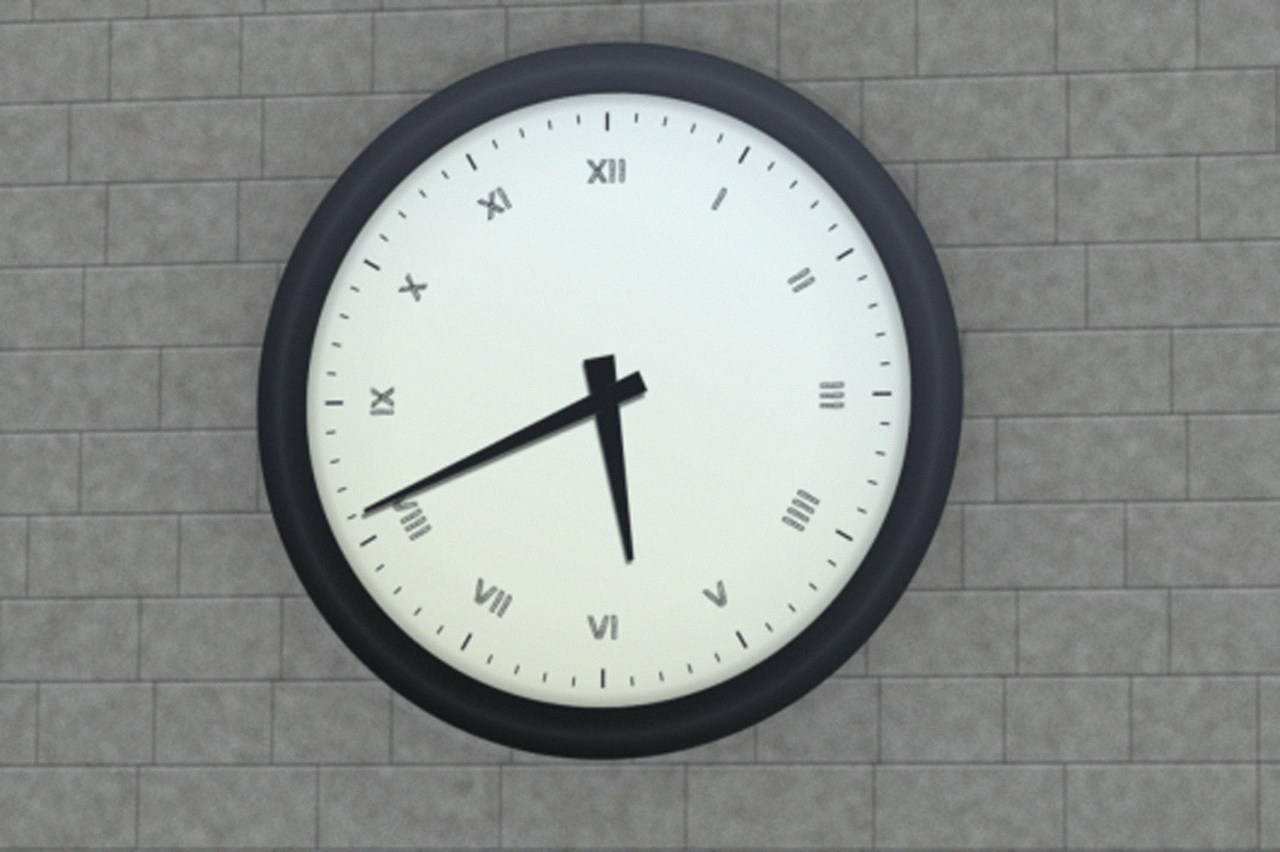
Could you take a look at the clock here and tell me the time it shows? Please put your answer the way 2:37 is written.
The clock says 5:41
